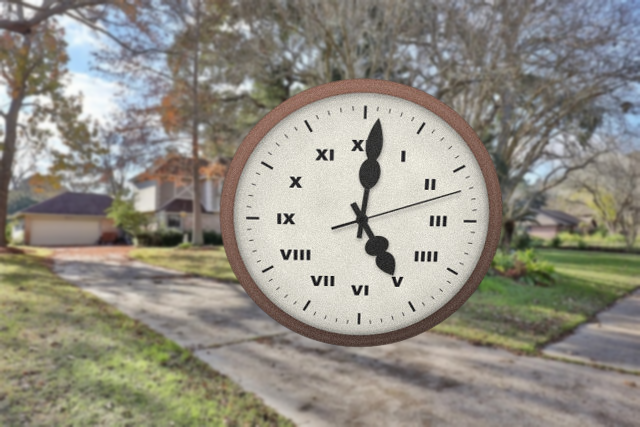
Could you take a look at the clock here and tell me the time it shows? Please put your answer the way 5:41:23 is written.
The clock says 5:01:12
